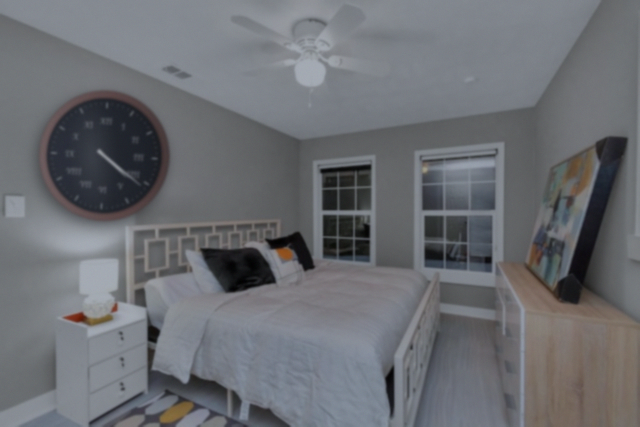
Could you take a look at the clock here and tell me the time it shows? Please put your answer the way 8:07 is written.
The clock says 4:21
